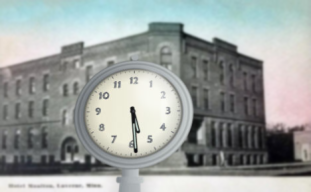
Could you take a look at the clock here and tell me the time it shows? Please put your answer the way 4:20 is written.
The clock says 5:29
